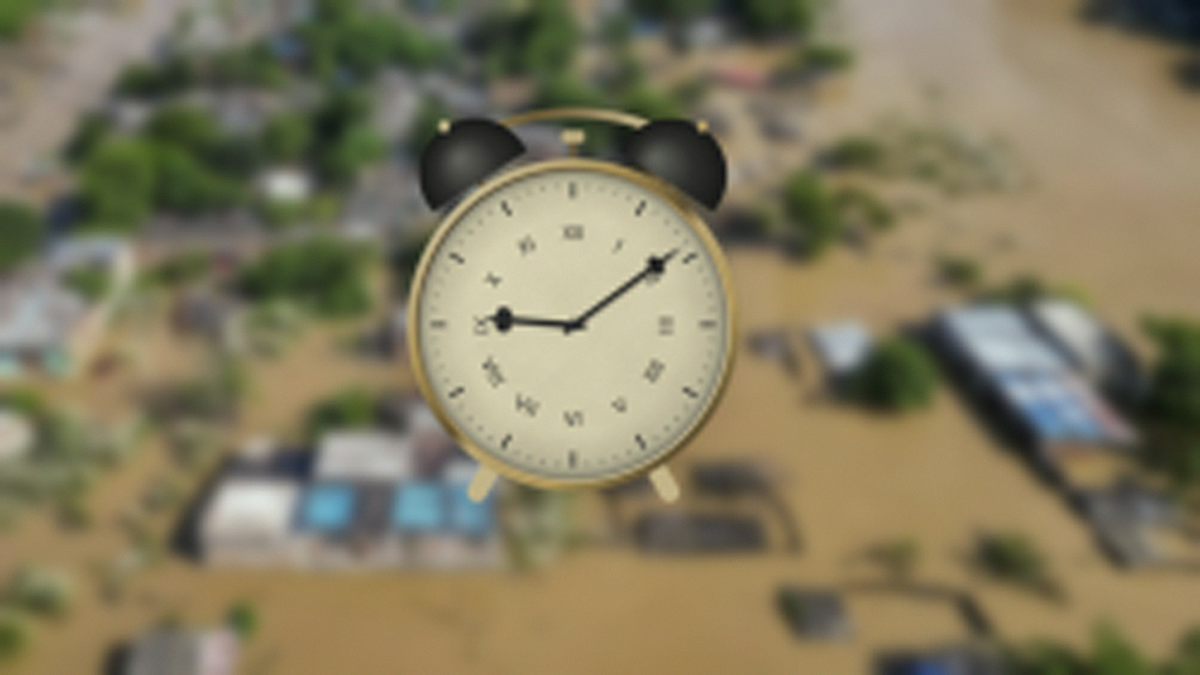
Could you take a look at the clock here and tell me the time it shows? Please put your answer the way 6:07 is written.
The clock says 9:09
